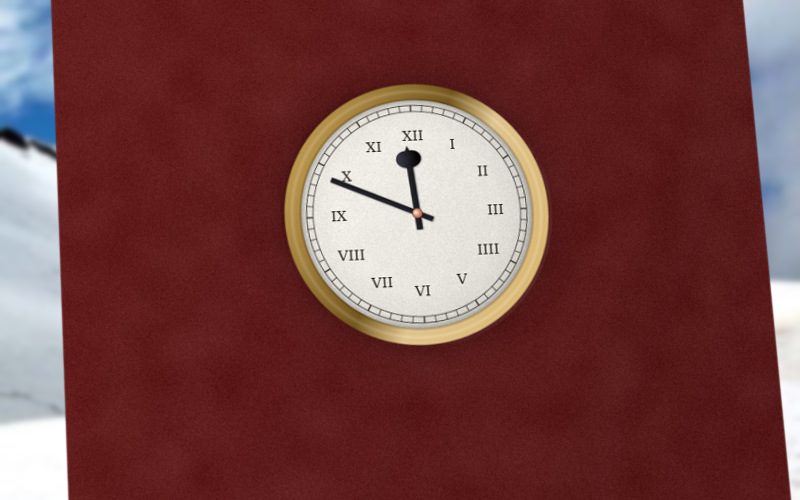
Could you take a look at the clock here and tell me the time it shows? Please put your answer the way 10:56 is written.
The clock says 11:49
